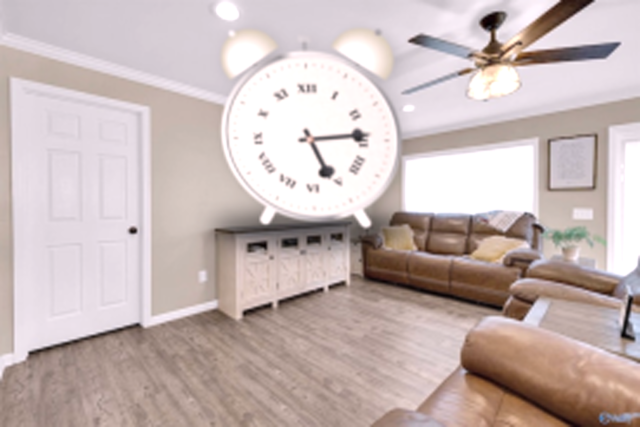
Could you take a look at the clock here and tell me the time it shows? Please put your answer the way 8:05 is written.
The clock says 5:14
